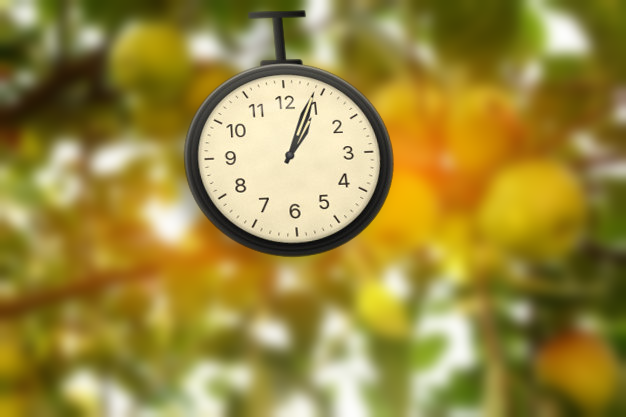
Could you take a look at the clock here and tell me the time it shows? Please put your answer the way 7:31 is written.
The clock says 1:04
